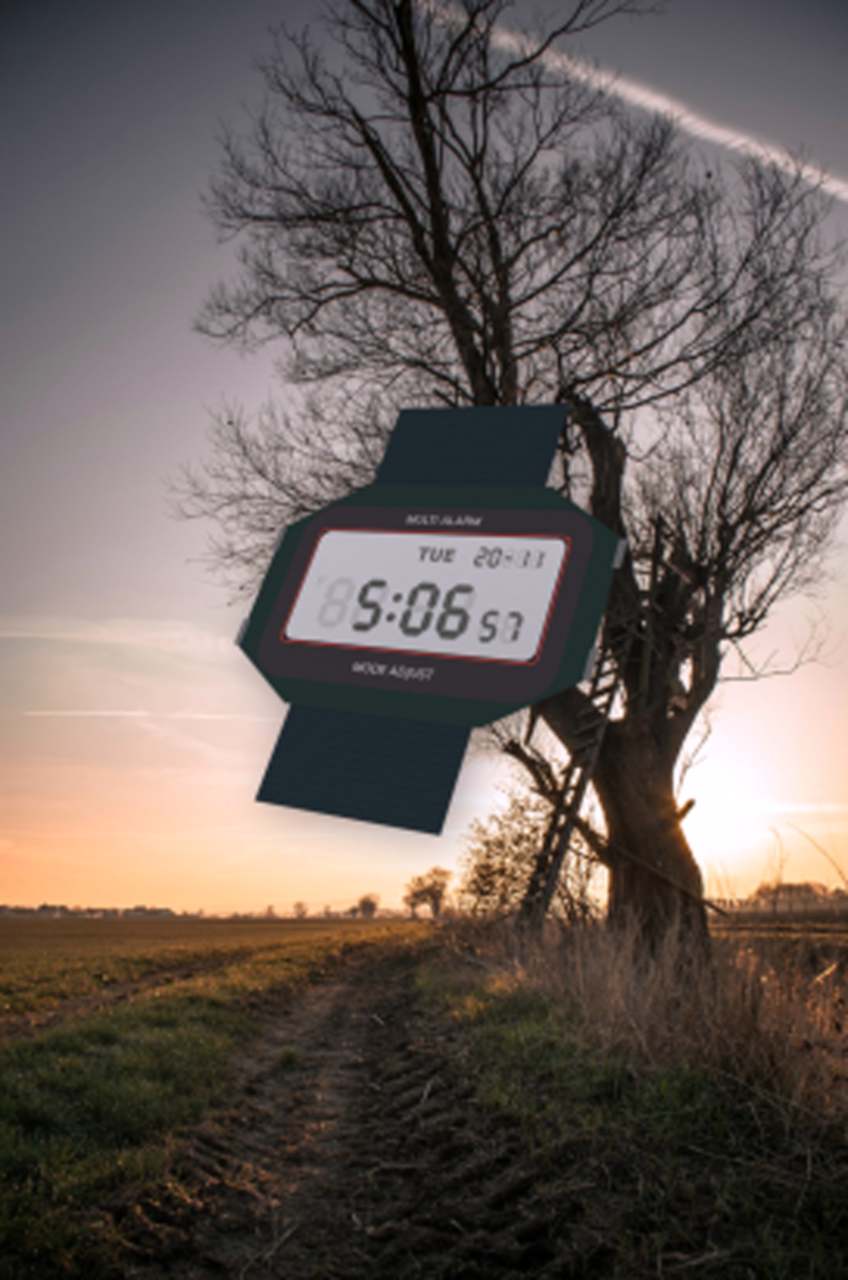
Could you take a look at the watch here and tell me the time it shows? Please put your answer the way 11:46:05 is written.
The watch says 5:06:57
